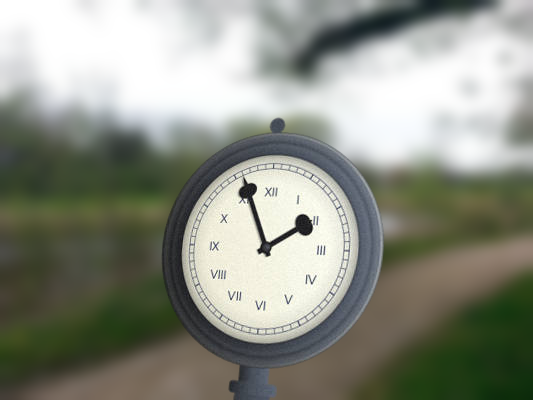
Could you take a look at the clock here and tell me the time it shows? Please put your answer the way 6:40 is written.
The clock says 1:56
